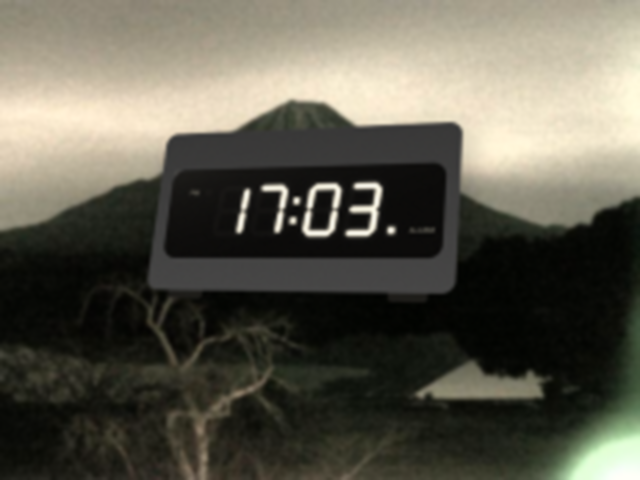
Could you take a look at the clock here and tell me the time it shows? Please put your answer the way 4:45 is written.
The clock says 17:03
